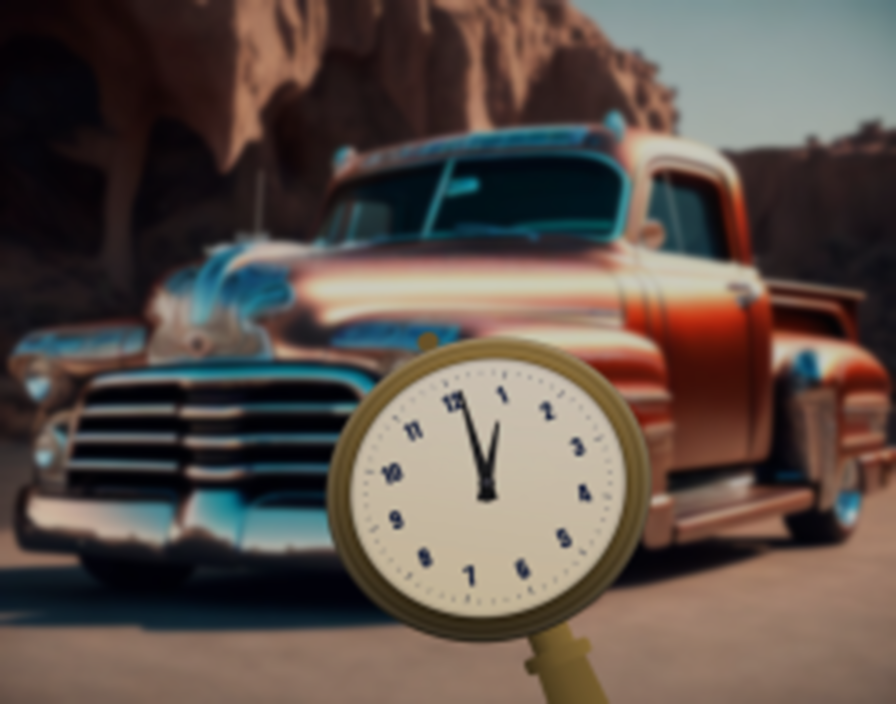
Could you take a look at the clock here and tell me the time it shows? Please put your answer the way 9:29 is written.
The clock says 1:01
